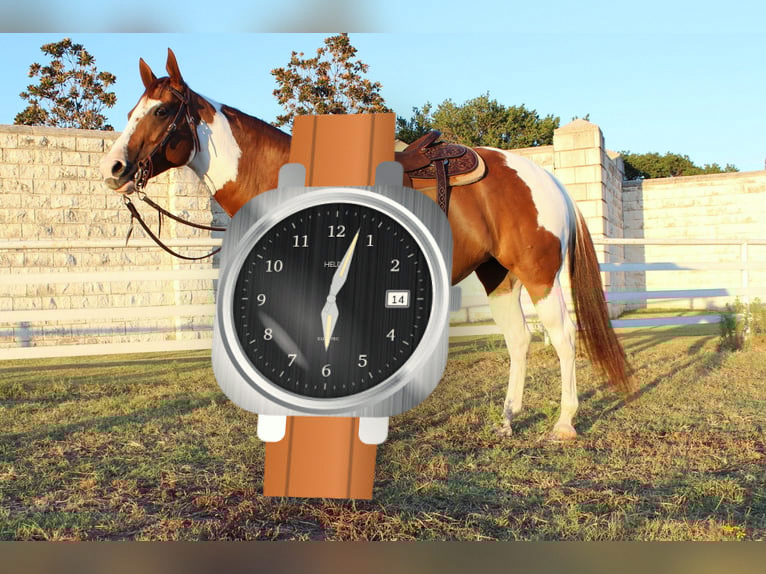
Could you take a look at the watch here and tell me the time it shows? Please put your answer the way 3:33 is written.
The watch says 6:03
